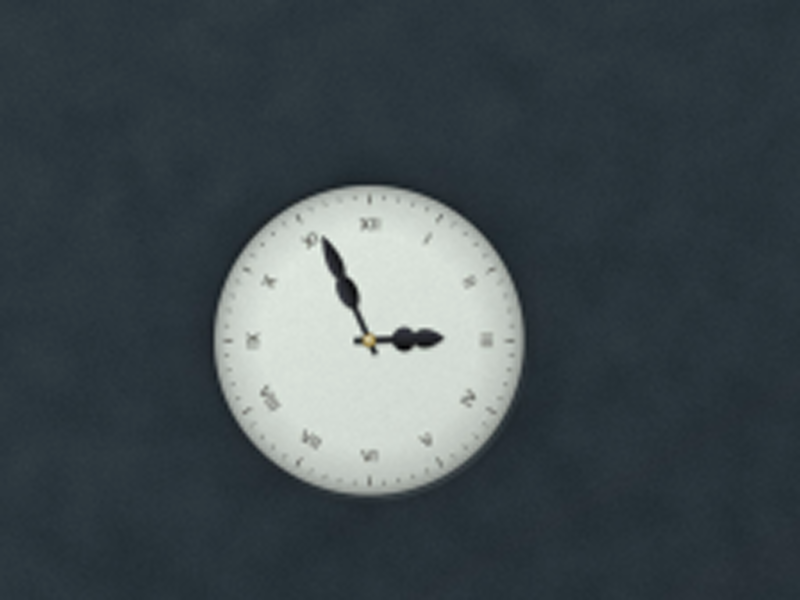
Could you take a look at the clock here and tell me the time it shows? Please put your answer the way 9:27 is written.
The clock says 2:56
